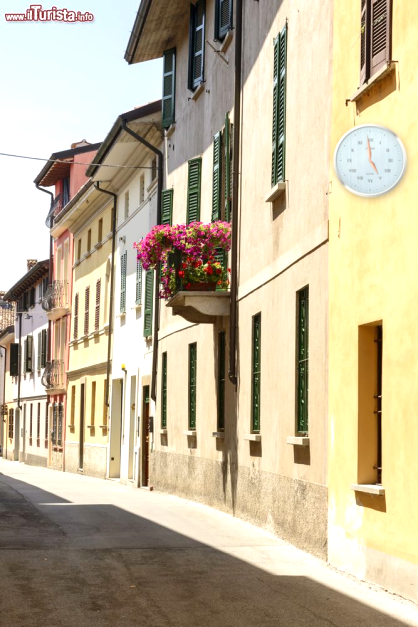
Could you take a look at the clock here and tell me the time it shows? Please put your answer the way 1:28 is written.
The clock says 4:59
